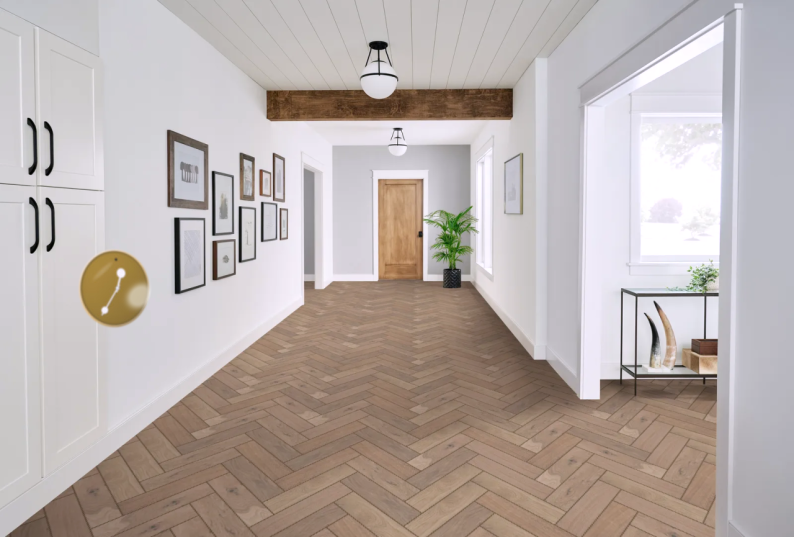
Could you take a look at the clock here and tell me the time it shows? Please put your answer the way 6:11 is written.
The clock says 12:36
